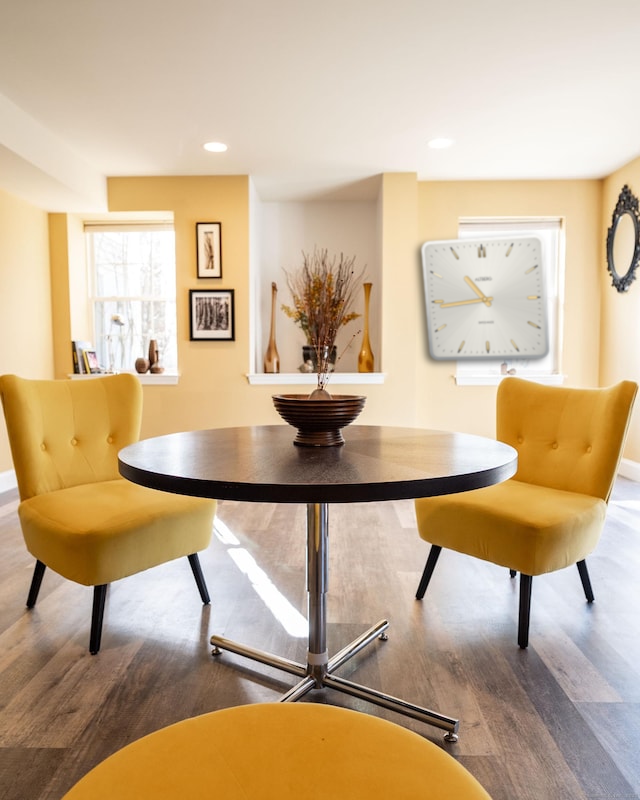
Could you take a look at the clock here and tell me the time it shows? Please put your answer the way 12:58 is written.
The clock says 10:44
